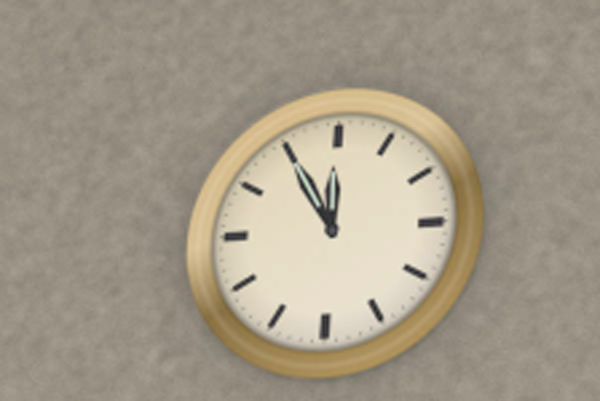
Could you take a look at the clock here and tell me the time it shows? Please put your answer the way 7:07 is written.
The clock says 11:55
